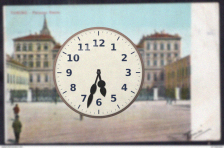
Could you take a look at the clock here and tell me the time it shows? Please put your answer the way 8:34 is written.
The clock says 5:33
